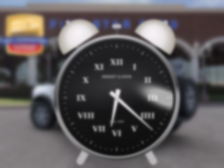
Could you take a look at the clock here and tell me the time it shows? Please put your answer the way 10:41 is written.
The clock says 6:22
